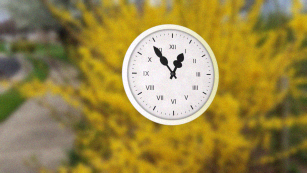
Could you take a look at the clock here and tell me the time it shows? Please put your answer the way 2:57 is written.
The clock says 12:54
